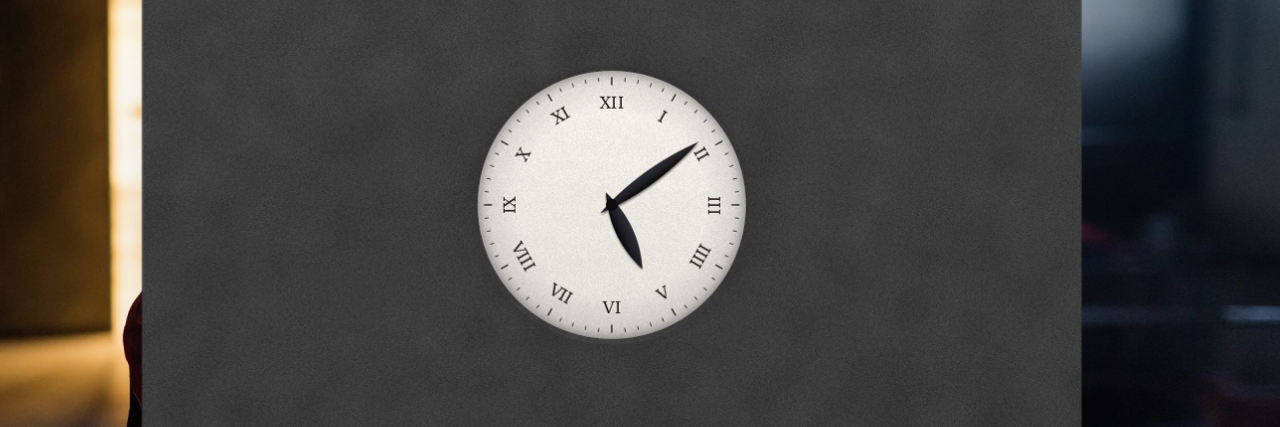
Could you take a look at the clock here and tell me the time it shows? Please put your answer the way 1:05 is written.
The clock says 5:09
